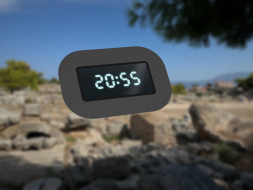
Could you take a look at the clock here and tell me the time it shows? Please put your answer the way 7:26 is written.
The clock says 20:55
